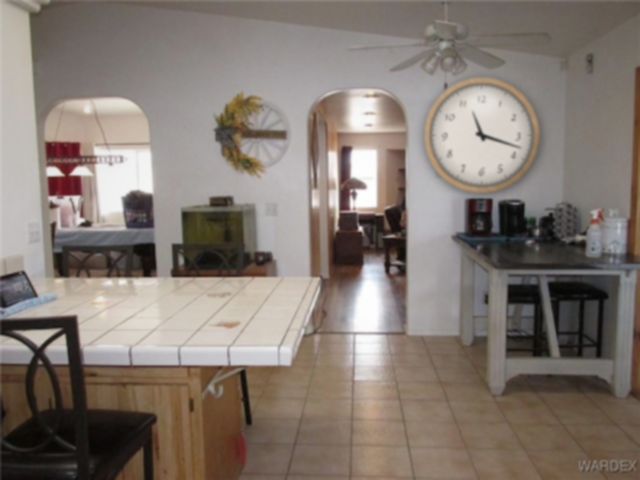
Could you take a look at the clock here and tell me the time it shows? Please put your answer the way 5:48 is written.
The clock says 11:18
